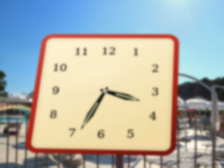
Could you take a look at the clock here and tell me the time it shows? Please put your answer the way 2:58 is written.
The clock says 3:34
